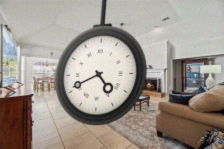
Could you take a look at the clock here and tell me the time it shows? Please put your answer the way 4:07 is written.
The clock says 4:41
